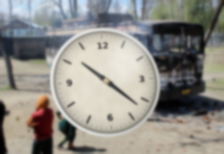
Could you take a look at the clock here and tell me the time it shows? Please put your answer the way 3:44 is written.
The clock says 10:22
